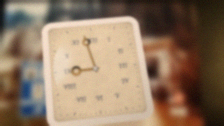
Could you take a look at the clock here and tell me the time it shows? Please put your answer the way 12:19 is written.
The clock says 8:58
